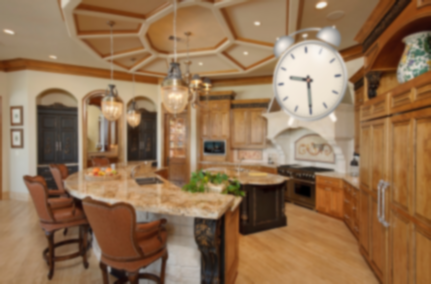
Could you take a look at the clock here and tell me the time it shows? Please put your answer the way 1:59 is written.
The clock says 9:30
